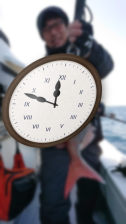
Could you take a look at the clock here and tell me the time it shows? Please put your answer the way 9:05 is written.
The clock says 11:48
